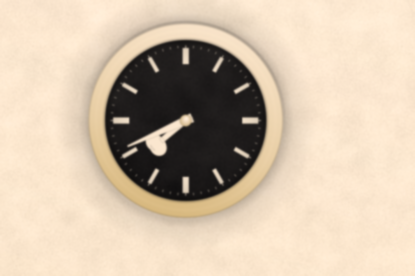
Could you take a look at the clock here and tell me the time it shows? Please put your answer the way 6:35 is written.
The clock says 7:41
